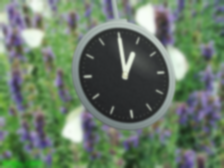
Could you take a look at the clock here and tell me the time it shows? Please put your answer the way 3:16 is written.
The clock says 1:00
